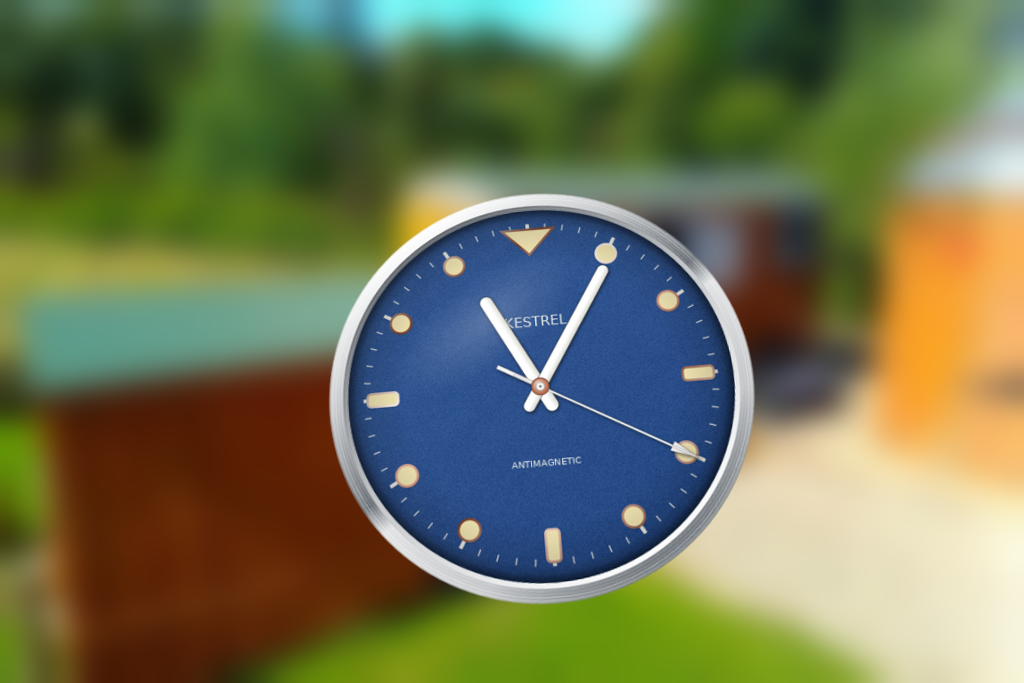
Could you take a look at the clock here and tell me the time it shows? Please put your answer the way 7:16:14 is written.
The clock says 11:05:20
